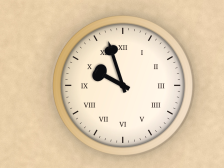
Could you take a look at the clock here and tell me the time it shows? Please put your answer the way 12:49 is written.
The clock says 9:57
